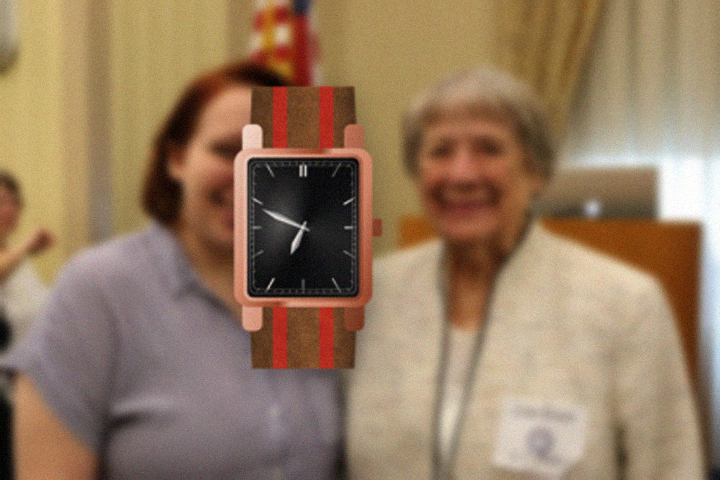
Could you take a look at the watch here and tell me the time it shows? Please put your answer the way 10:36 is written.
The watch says 6:49
